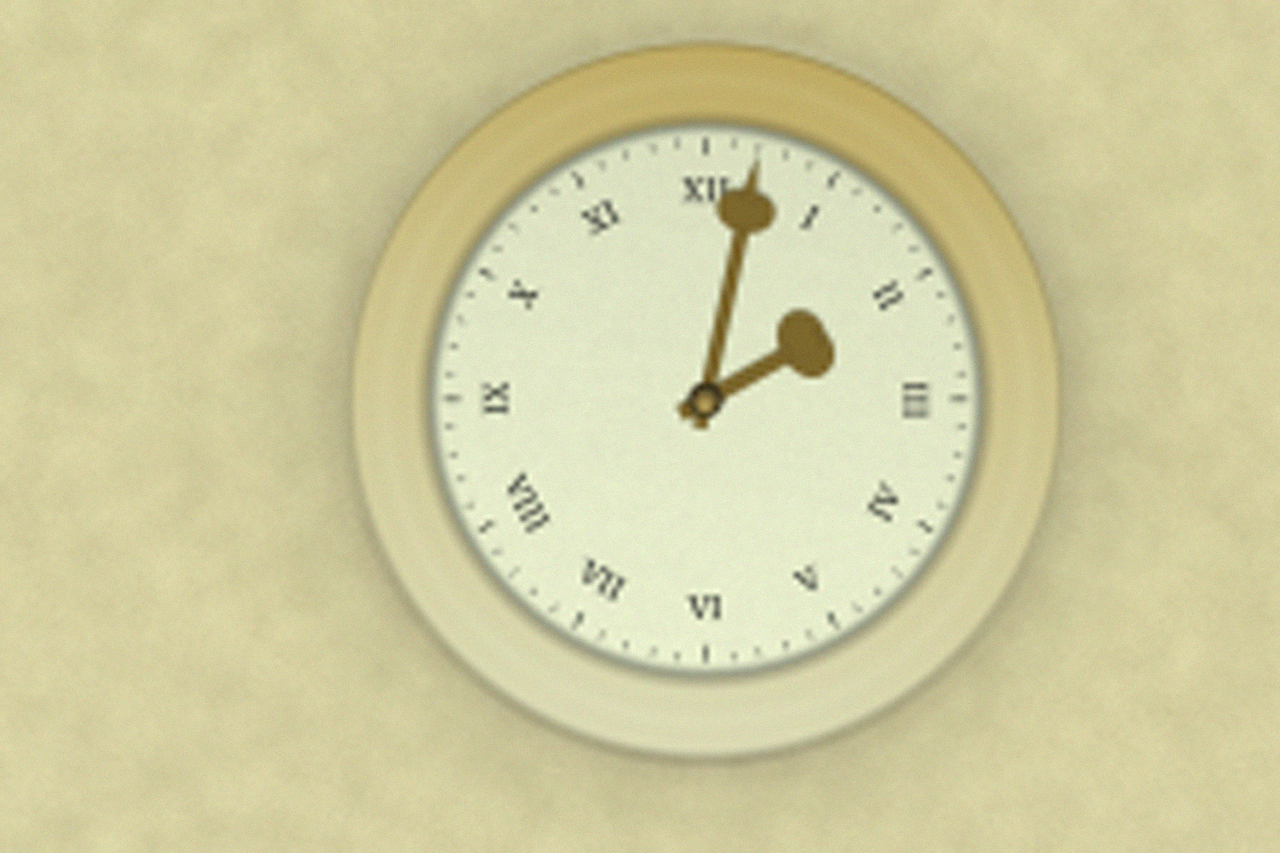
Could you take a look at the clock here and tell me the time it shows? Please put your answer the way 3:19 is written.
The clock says 2:02
